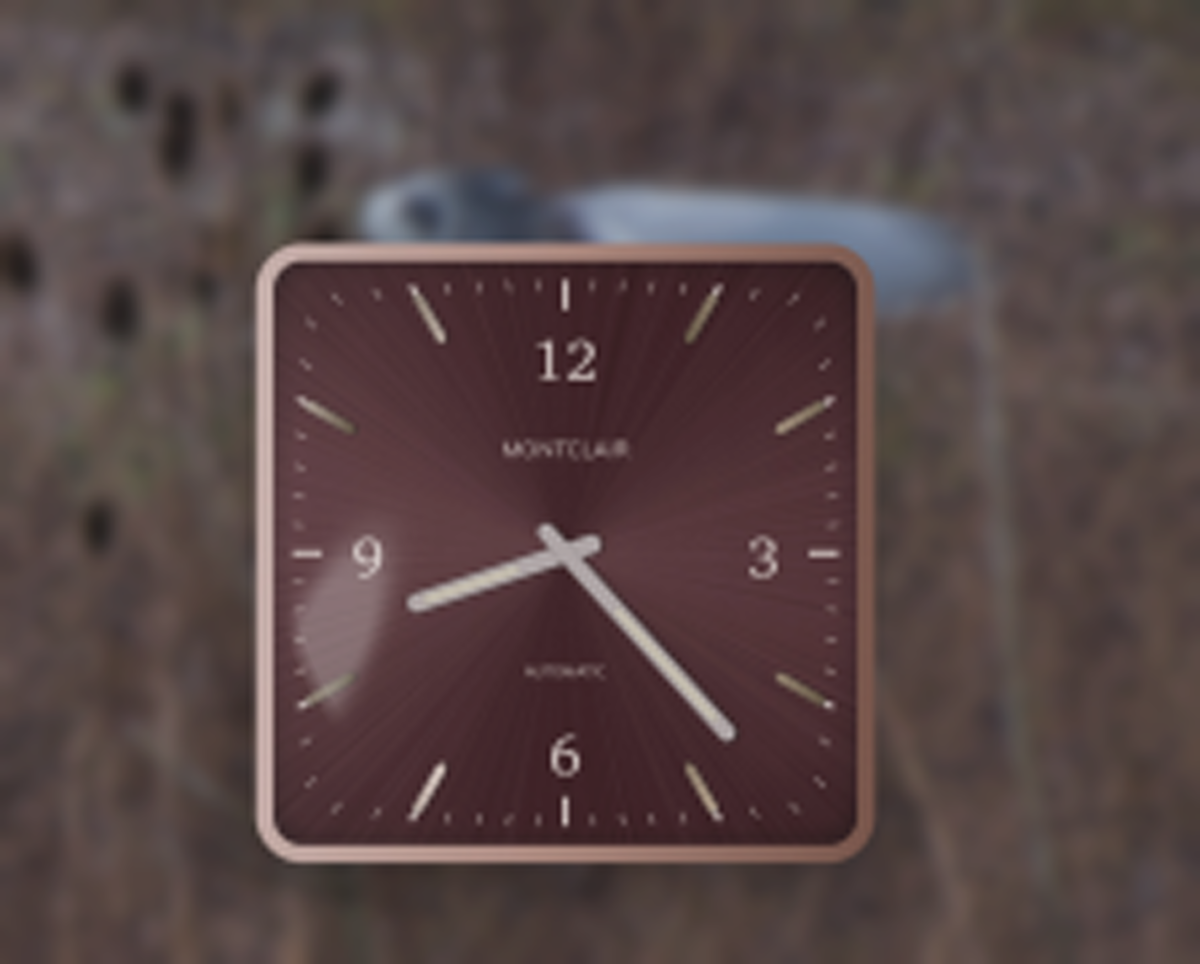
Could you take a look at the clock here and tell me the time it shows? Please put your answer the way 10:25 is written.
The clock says 8:23
